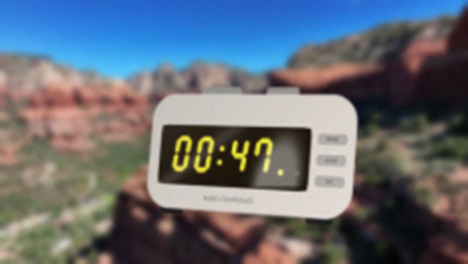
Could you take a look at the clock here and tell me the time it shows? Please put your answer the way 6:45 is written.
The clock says 0:47
